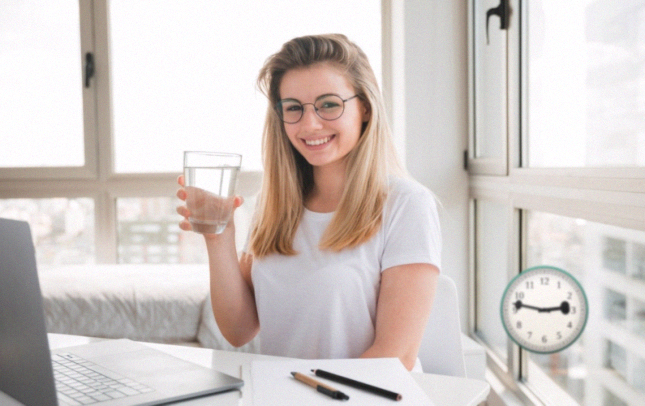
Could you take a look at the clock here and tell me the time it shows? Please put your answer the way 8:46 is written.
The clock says 2:47
